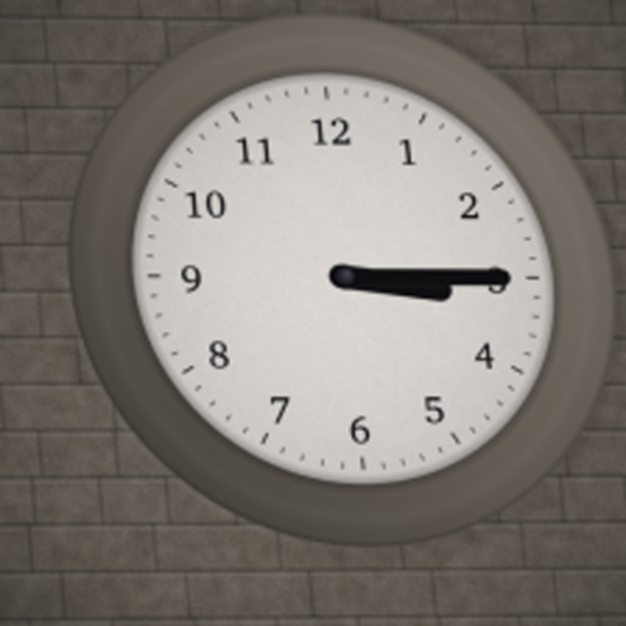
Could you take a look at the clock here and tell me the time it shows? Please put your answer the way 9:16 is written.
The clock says 3:15
